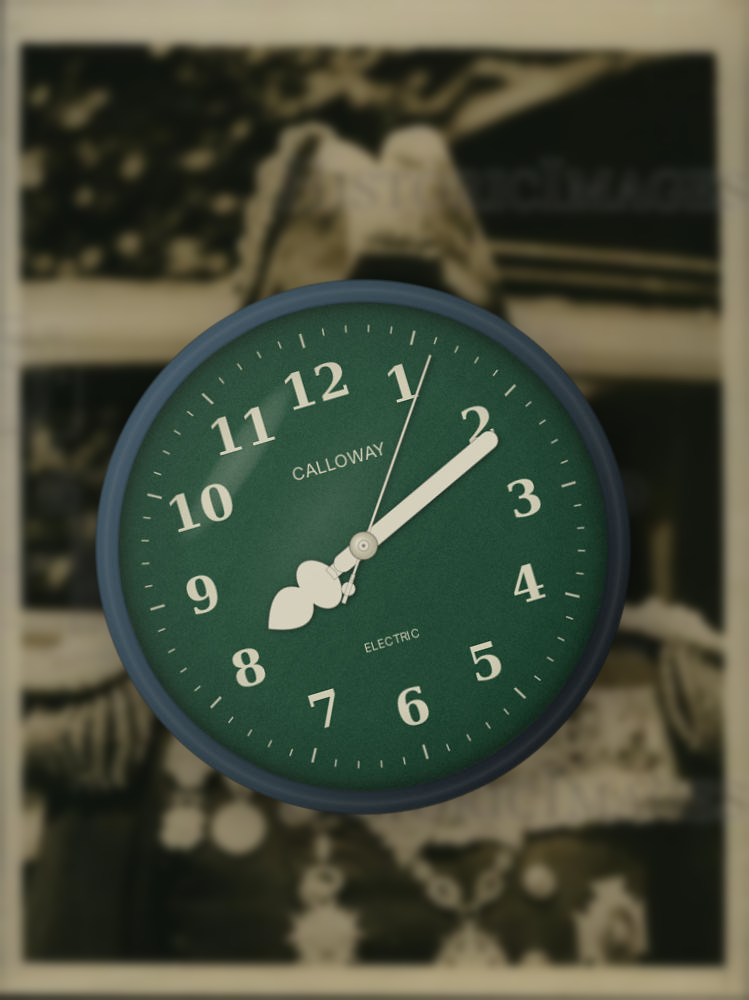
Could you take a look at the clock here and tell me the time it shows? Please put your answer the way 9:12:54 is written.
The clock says 8:11:06
